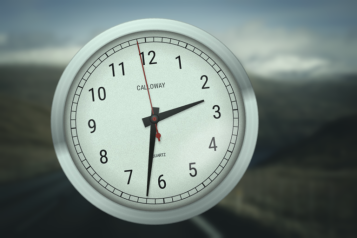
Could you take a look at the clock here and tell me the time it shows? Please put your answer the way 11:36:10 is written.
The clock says 2:31:59
